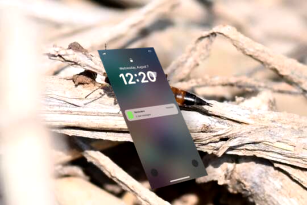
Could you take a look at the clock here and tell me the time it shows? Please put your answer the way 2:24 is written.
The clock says 12:20
